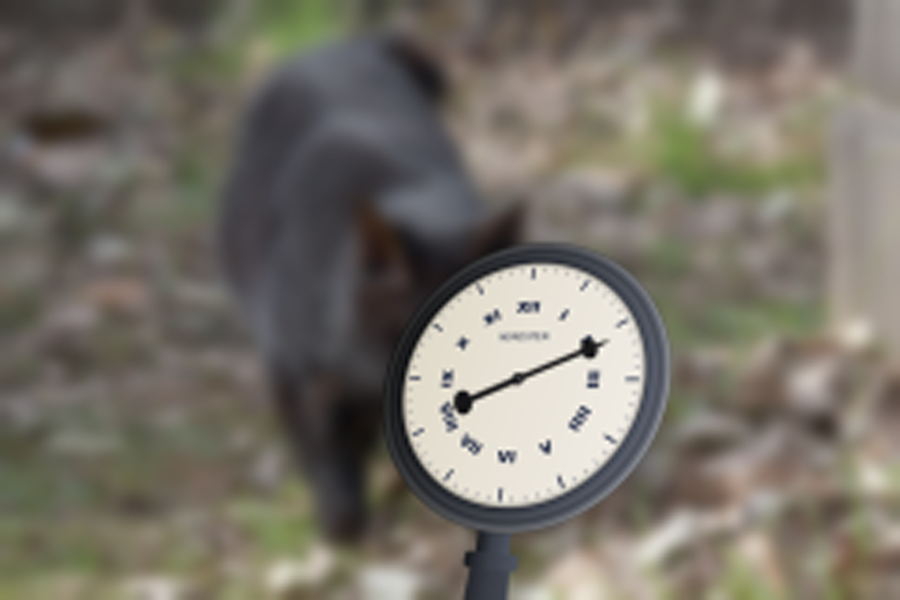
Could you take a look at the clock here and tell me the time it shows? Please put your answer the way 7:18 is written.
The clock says 8:11
